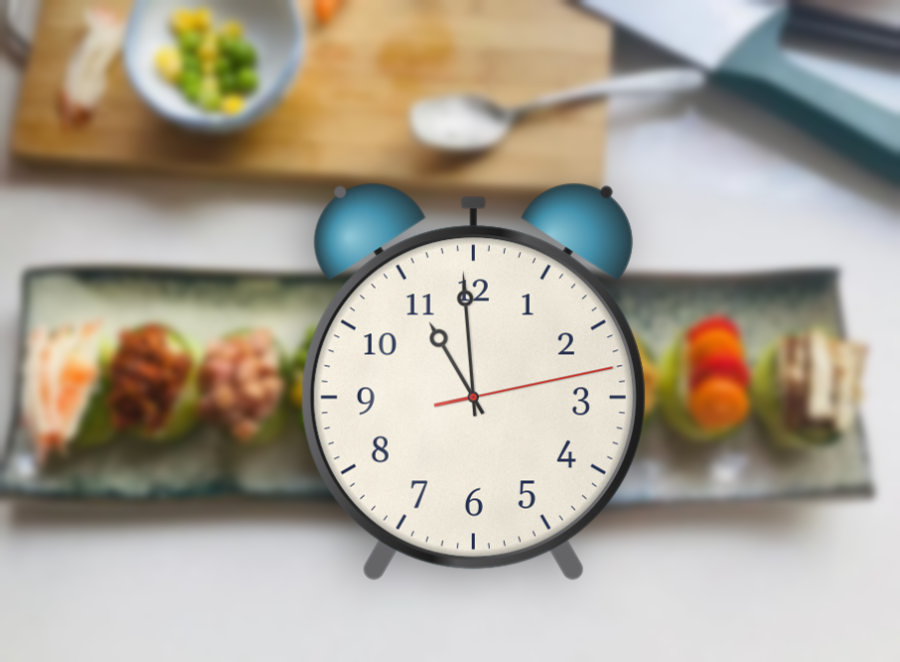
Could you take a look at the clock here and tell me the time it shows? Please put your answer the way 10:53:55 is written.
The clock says 10:59:13
